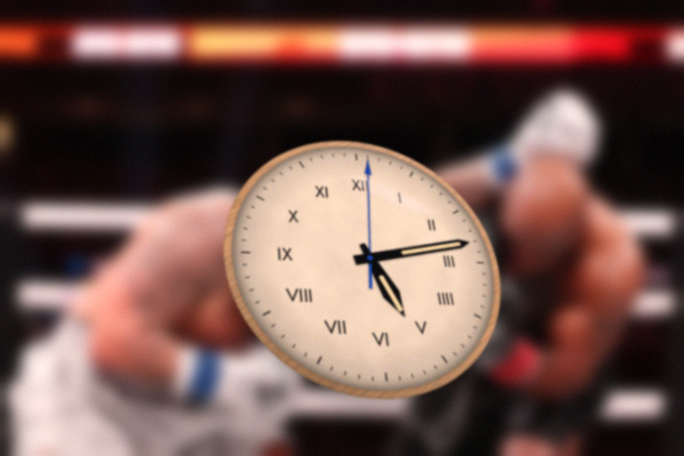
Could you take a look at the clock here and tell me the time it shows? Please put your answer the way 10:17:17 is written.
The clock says 5:13:01
